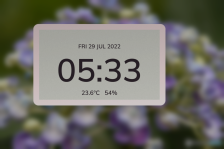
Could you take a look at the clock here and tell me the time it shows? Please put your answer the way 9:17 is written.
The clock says 5:33
